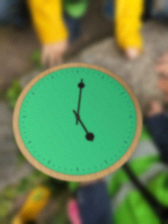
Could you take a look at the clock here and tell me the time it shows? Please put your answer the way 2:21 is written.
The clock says 5:01
